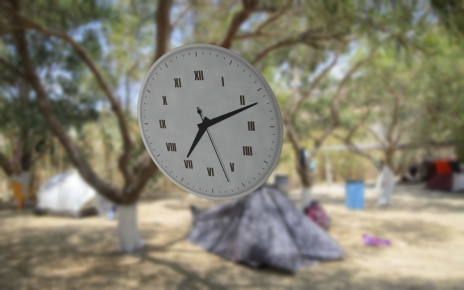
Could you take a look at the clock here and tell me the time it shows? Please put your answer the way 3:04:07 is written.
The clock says 7:11:27
